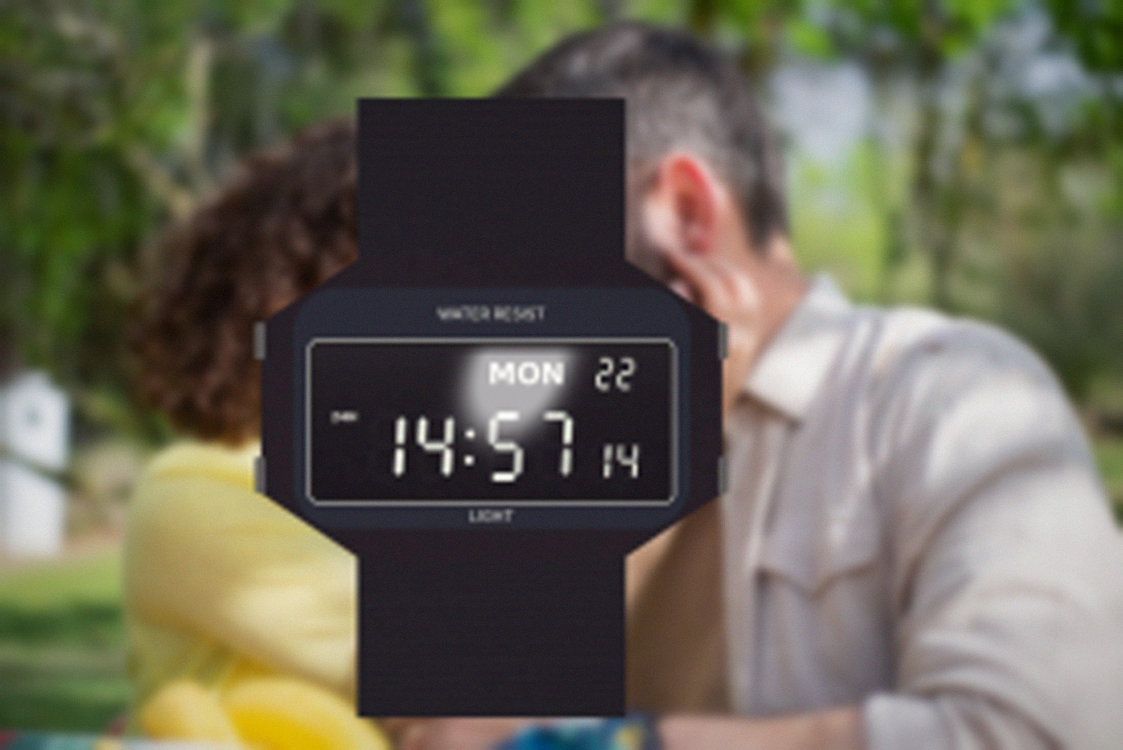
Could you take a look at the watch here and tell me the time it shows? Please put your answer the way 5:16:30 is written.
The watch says 14:57:14
